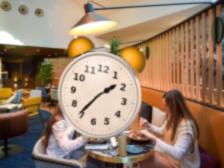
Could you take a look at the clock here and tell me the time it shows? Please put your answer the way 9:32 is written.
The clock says 1:36
